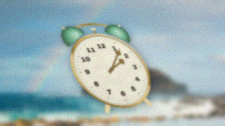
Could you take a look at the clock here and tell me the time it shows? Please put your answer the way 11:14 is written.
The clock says 2:07
